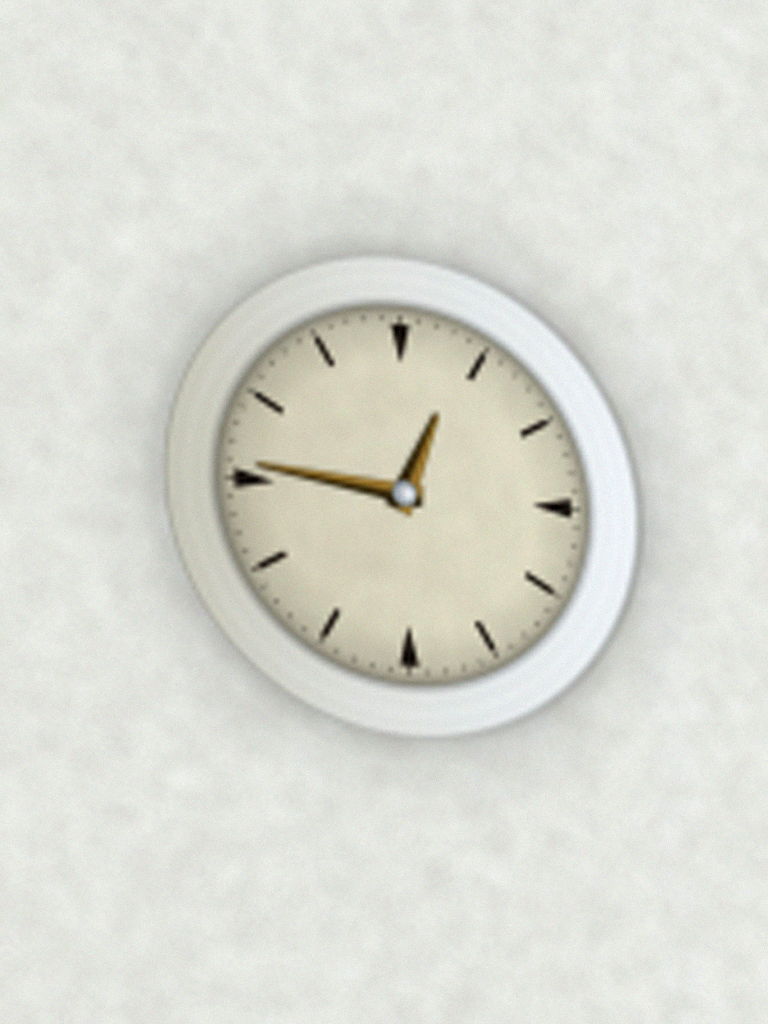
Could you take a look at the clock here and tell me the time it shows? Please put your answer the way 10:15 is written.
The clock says 12:46
